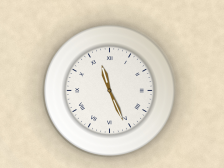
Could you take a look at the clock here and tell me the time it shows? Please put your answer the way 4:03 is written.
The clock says 11:26
